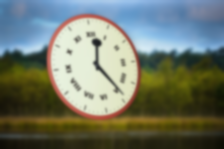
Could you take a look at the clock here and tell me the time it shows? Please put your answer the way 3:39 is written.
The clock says 12:24
